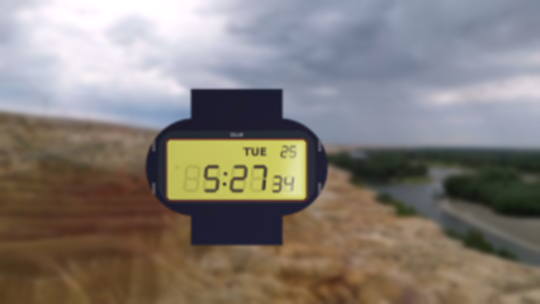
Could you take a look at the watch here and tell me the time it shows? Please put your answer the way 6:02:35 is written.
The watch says 5:27:34
